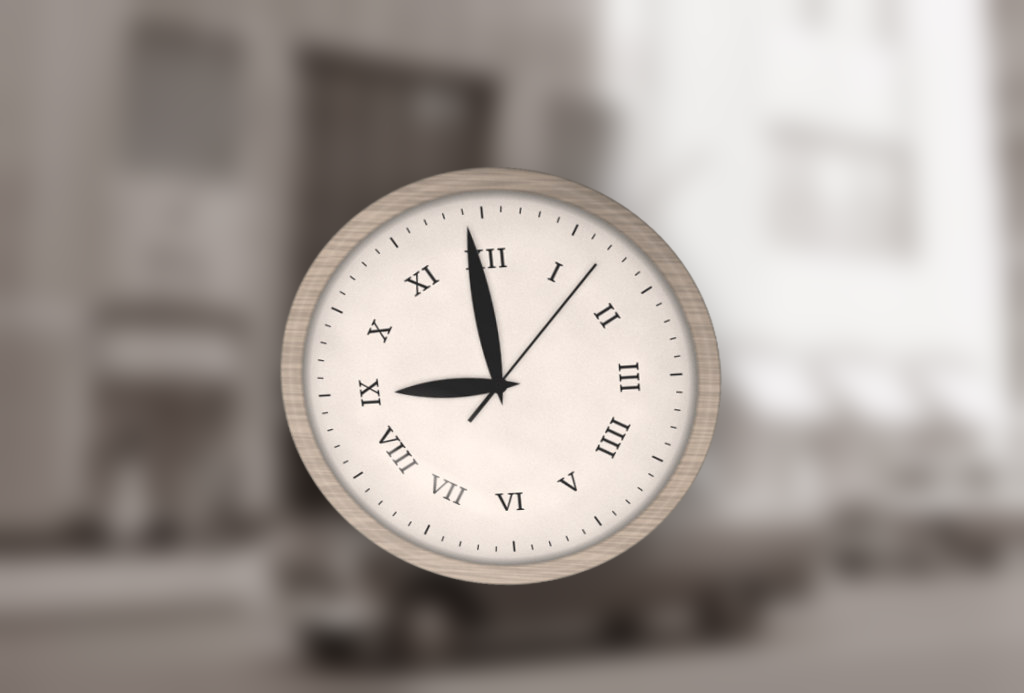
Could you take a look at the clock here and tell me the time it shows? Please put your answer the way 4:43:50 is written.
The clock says 8:59:07
